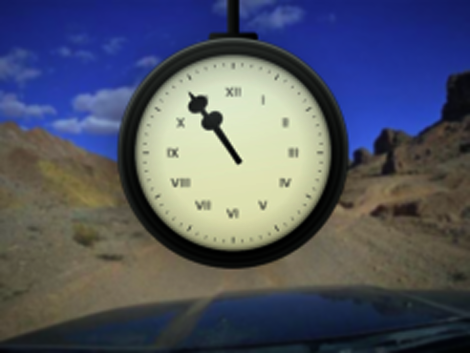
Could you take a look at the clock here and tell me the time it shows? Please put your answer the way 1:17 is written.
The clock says 10:54
